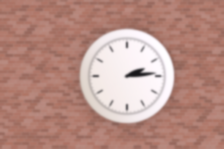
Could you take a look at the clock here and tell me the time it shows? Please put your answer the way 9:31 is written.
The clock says 2:14
